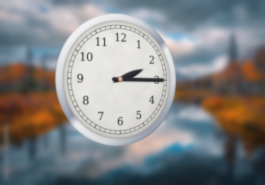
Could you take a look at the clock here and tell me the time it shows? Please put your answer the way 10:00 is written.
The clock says 2:15
